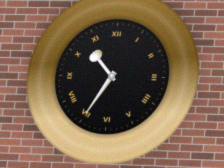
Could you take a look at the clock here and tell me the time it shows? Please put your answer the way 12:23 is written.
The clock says 10:35
